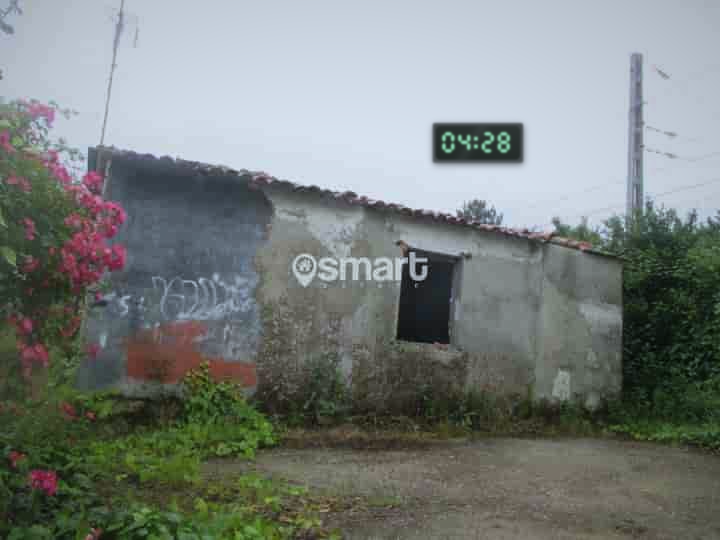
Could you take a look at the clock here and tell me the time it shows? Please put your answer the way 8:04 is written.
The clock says 4:28
